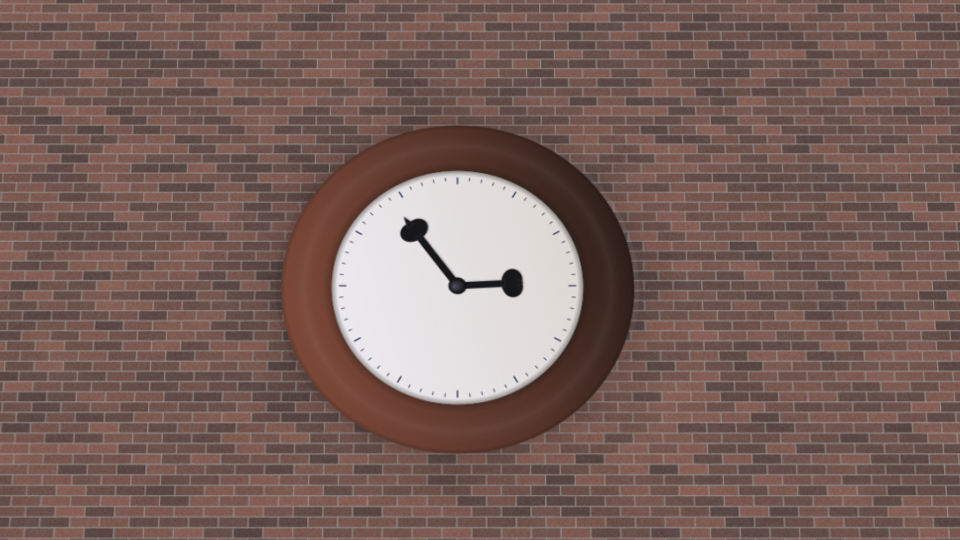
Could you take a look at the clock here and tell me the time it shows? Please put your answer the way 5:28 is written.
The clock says 2:54
